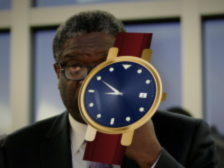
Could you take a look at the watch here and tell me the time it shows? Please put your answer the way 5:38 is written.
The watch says 8:50
